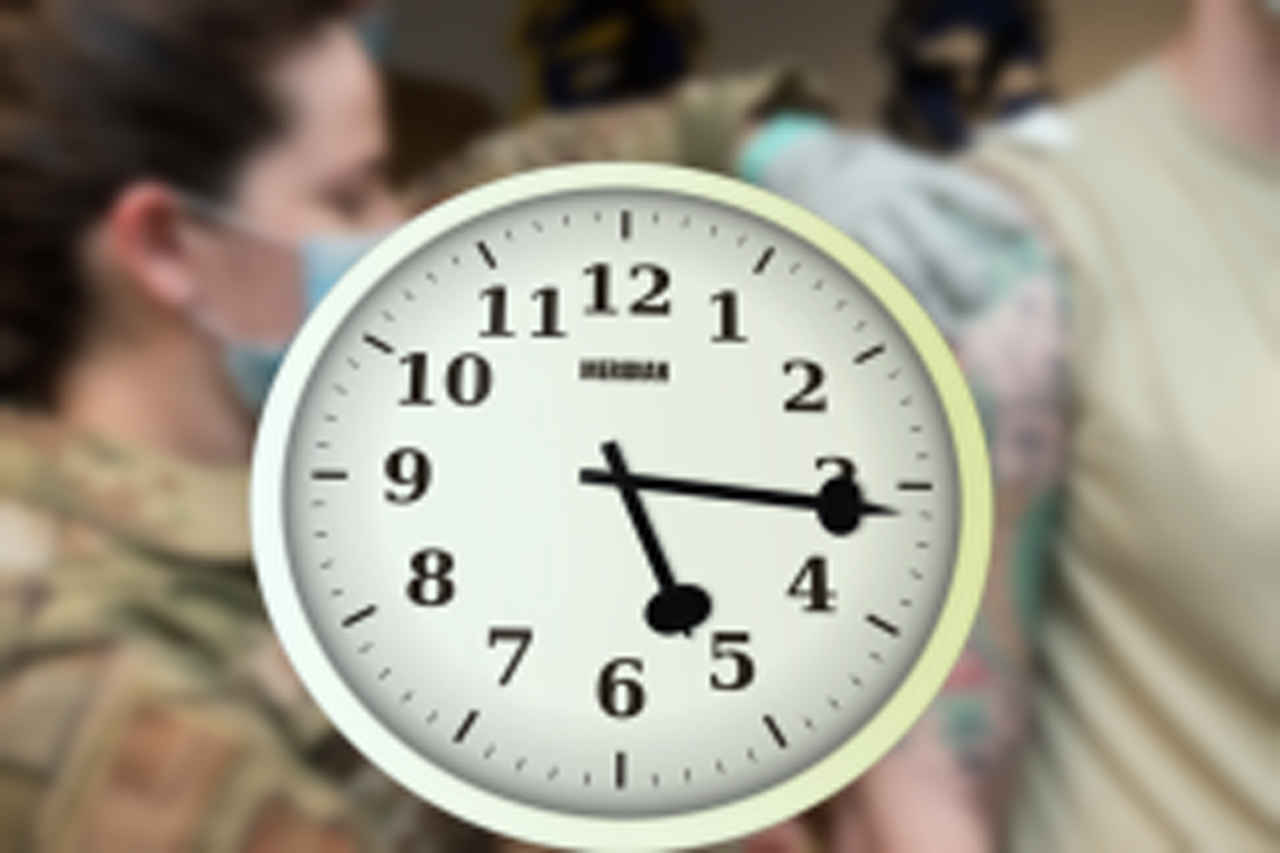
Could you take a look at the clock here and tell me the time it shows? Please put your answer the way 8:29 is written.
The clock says 5:16
